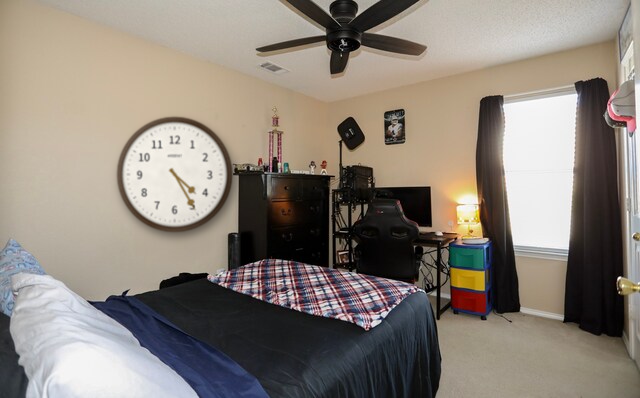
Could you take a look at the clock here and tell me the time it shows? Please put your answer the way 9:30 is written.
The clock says 4:25
